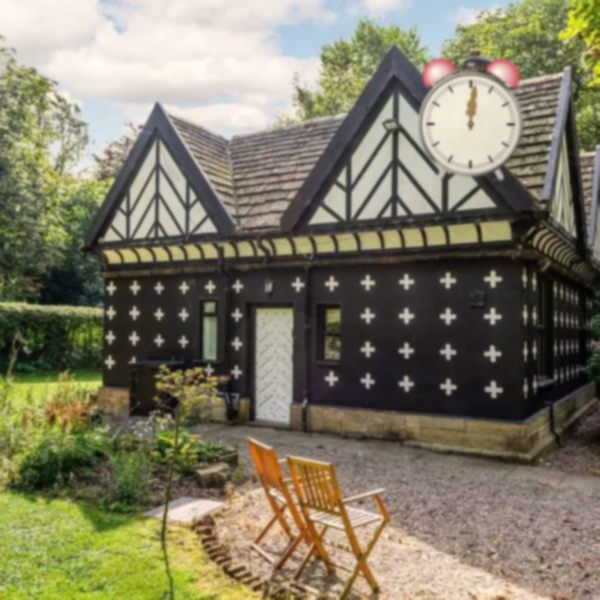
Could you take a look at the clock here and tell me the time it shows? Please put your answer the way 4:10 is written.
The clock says 12:01
